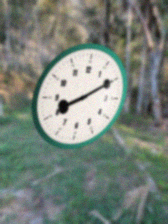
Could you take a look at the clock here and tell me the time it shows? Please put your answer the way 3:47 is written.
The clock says 8:10
